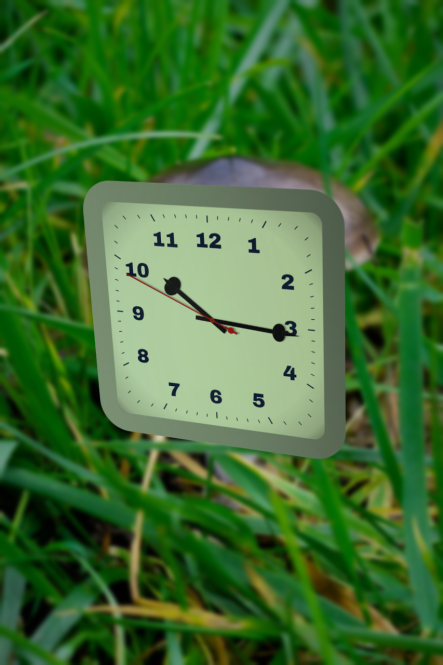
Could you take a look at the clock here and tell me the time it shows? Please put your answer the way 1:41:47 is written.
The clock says 10:15:49
